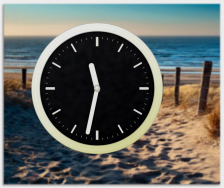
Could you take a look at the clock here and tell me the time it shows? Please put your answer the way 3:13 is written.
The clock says 11:32
